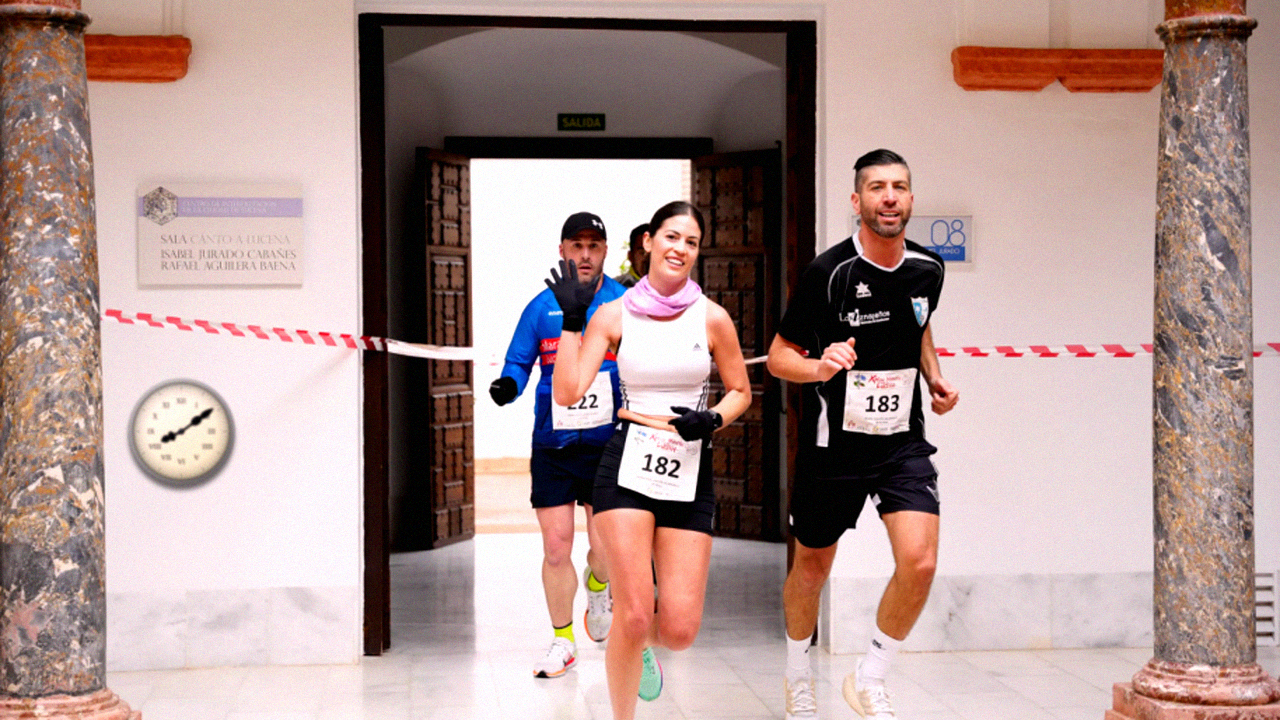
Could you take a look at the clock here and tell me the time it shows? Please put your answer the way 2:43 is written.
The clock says 8:09
